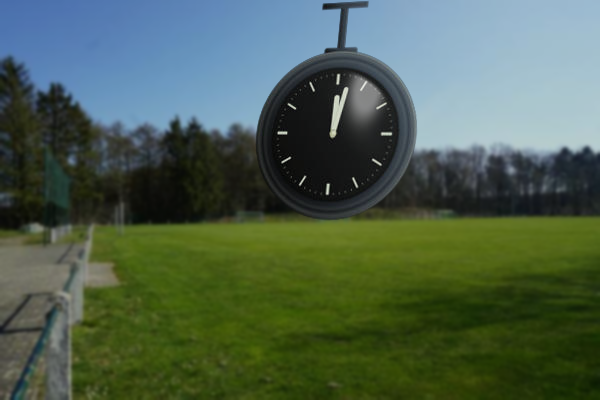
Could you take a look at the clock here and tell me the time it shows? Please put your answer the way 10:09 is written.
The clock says 12:02
